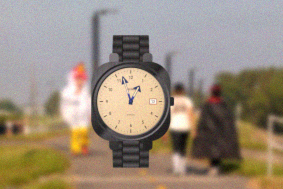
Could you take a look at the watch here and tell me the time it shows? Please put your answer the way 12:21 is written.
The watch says 12:57
